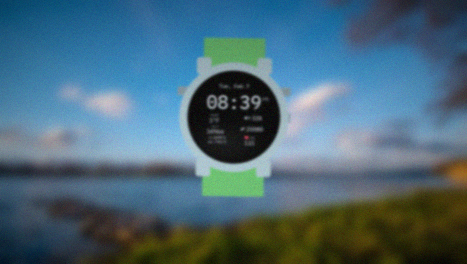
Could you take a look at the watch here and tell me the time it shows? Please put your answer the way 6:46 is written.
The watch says 8:39
